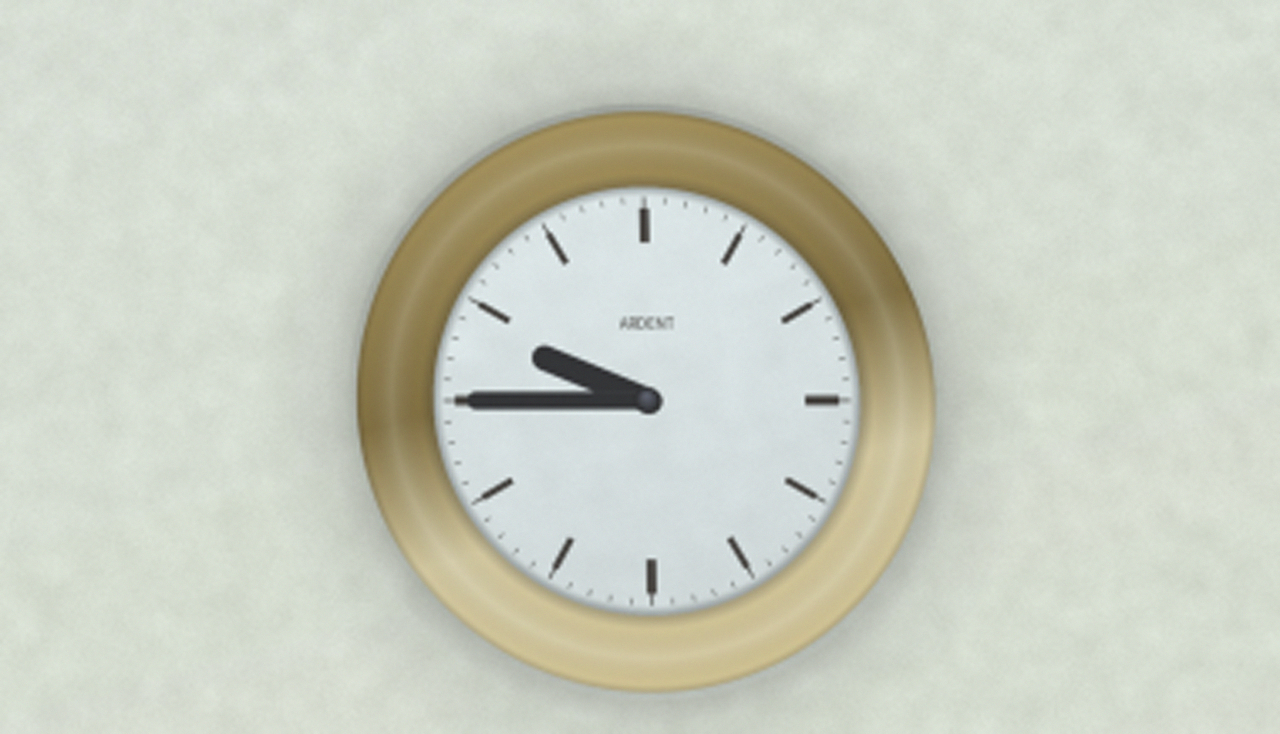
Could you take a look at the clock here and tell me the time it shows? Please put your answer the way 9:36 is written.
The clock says 9:45
